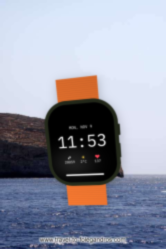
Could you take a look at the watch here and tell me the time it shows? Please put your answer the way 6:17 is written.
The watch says 11:53
